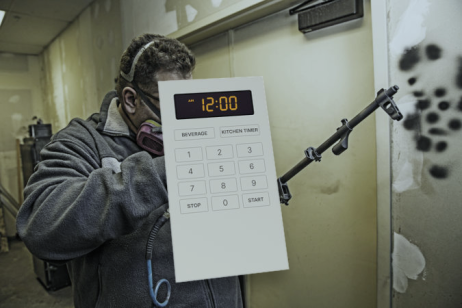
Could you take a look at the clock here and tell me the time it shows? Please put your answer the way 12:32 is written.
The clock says 12:00
